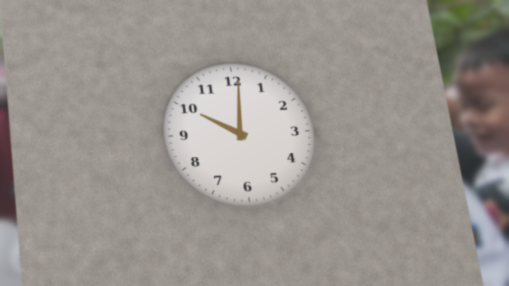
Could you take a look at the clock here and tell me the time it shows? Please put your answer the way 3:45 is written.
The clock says 10:01
